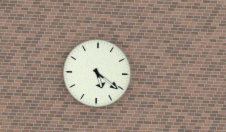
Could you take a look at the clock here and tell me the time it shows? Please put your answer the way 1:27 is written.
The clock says 5:21
